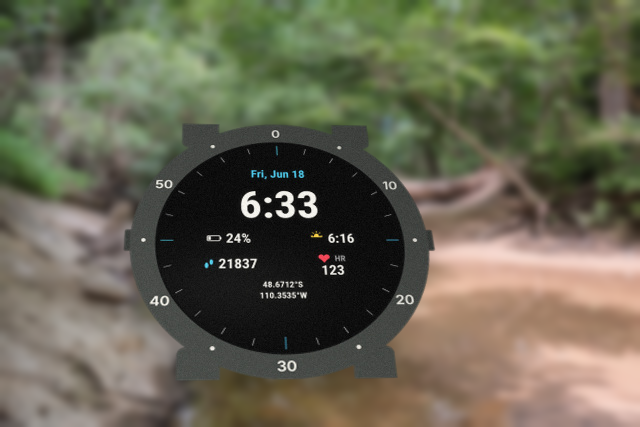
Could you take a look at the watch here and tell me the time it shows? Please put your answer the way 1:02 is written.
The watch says 6:33
